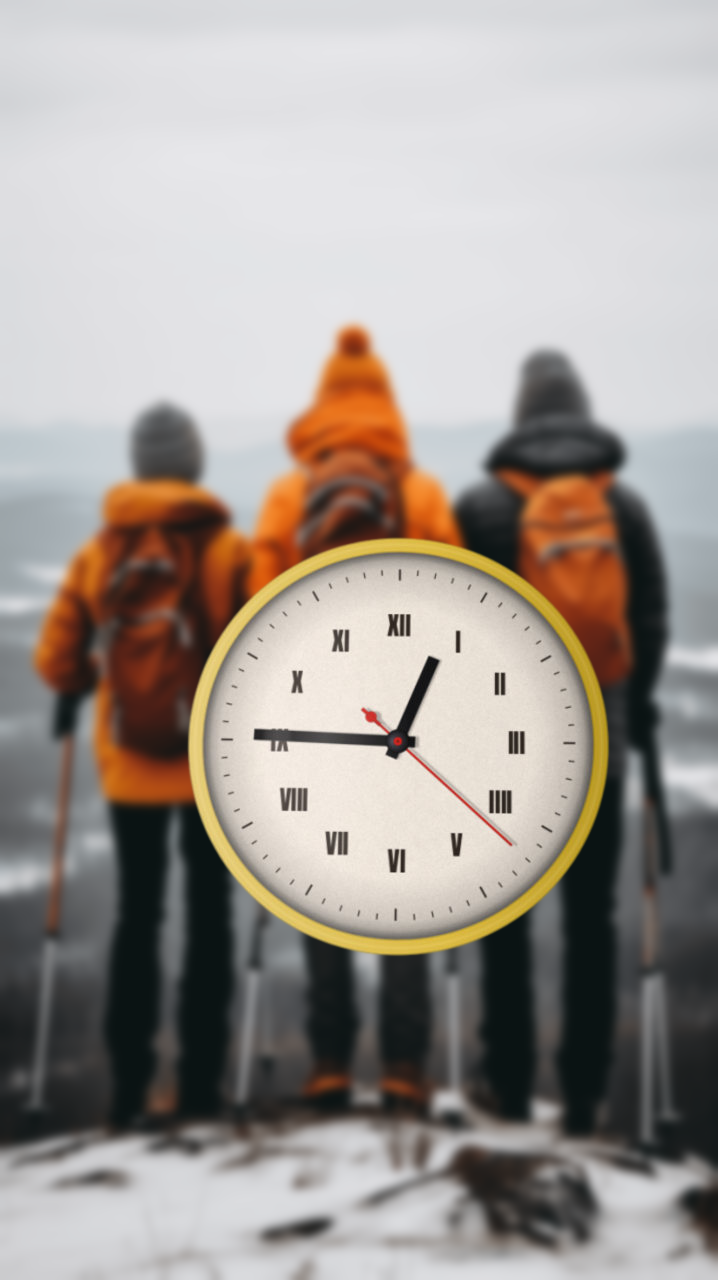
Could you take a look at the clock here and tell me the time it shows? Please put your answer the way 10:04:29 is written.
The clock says 12:45:22
